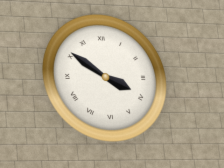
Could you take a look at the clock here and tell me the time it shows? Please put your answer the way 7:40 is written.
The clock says 3:51
